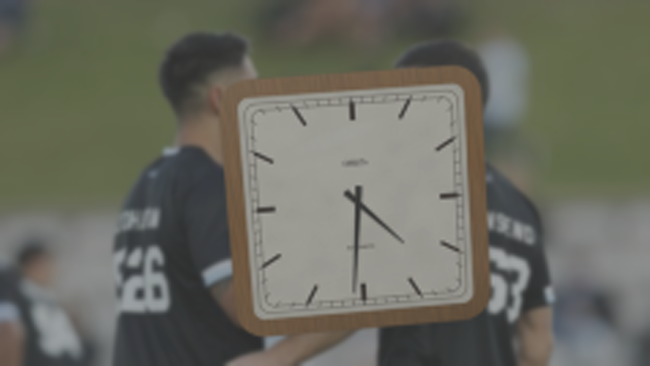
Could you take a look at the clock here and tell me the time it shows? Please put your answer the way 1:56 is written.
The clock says 4:31
